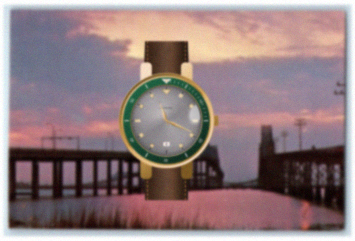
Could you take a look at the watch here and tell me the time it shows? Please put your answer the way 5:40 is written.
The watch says 11:19
